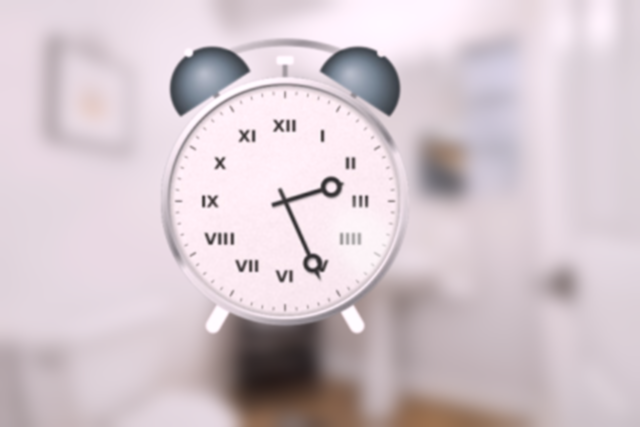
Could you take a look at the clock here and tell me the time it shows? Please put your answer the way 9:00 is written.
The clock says 2:26
